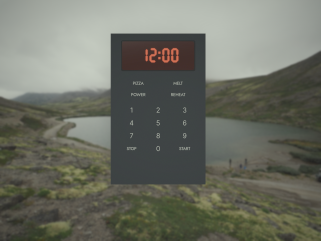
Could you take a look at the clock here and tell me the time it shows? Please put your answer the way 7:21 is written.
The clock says 12:00
